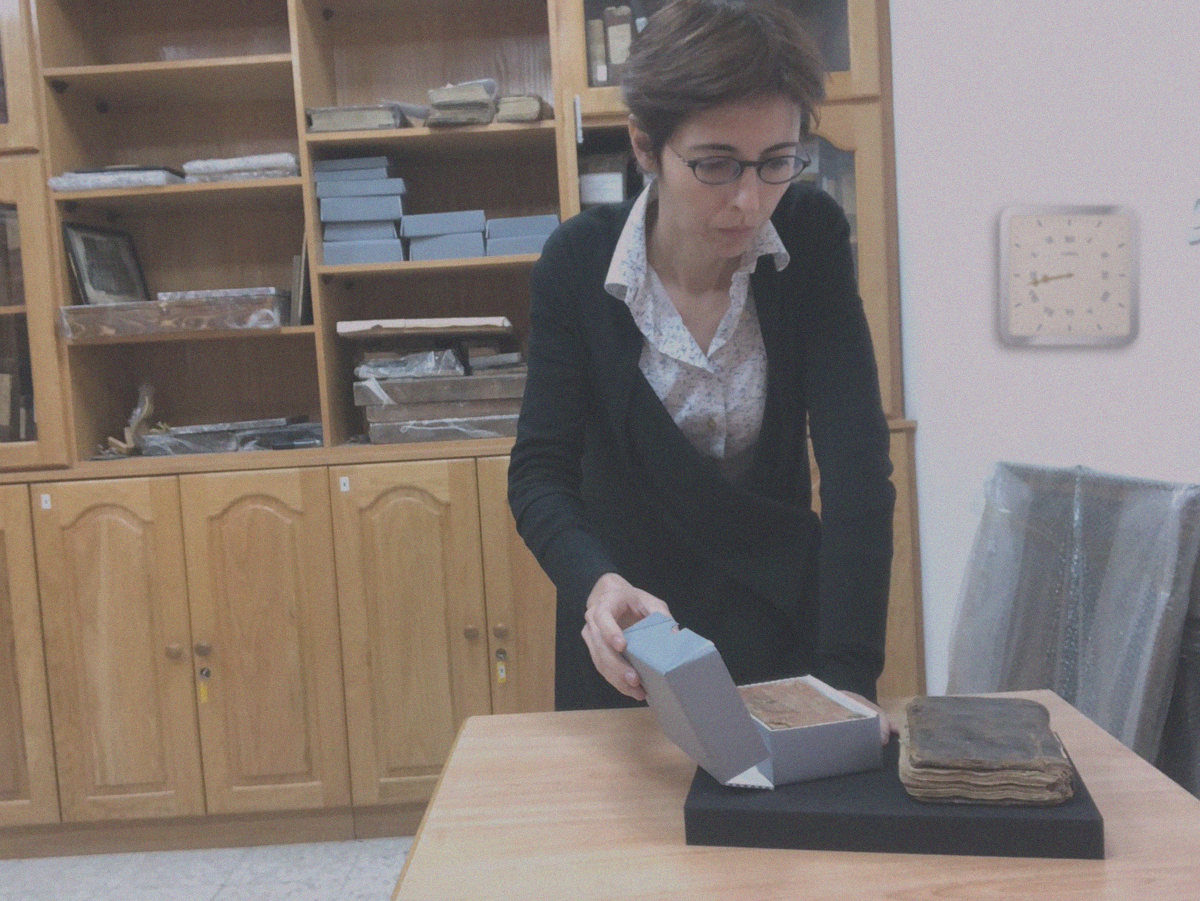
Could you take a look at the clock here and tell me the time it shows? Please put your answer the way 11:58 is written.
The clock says 8:43
